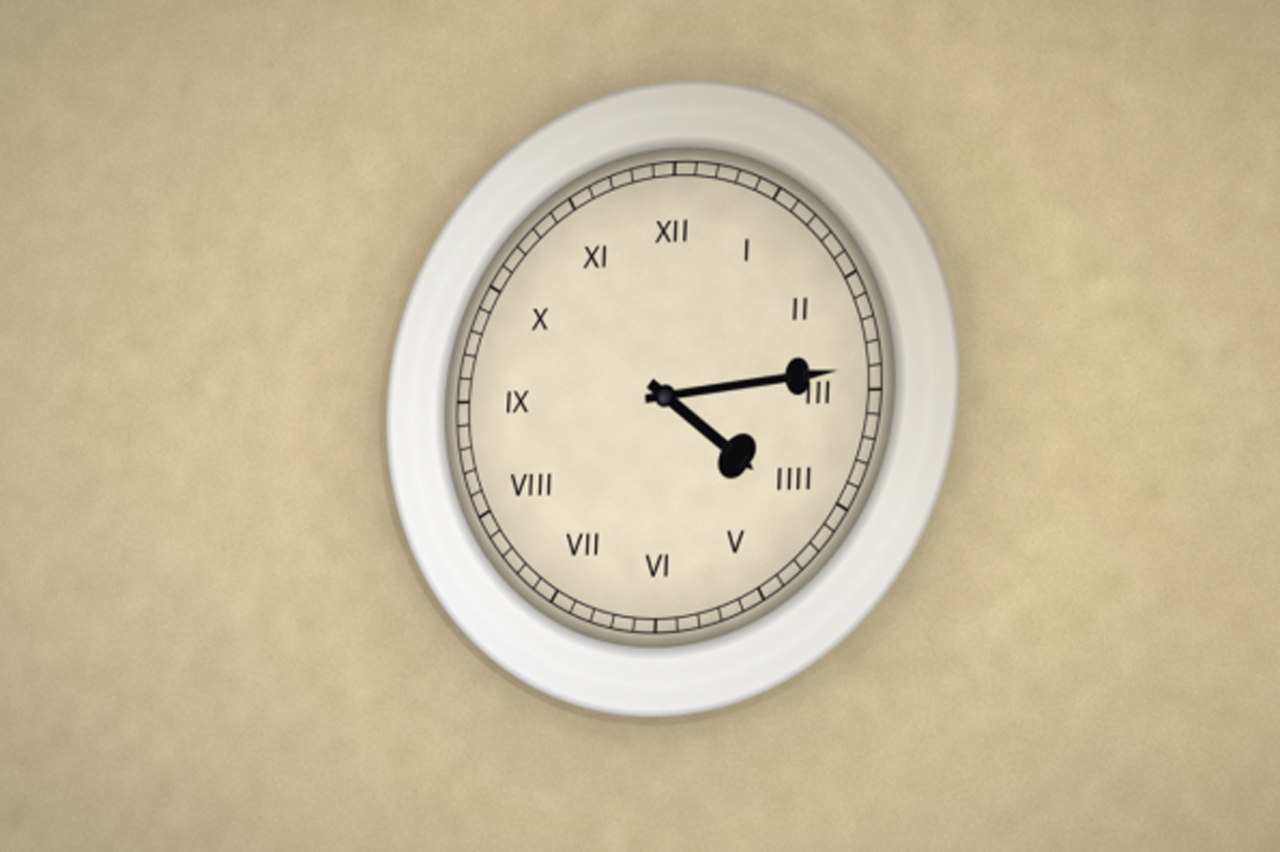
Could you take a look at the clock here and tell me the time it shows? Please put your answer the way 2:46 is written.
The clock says 4:14
